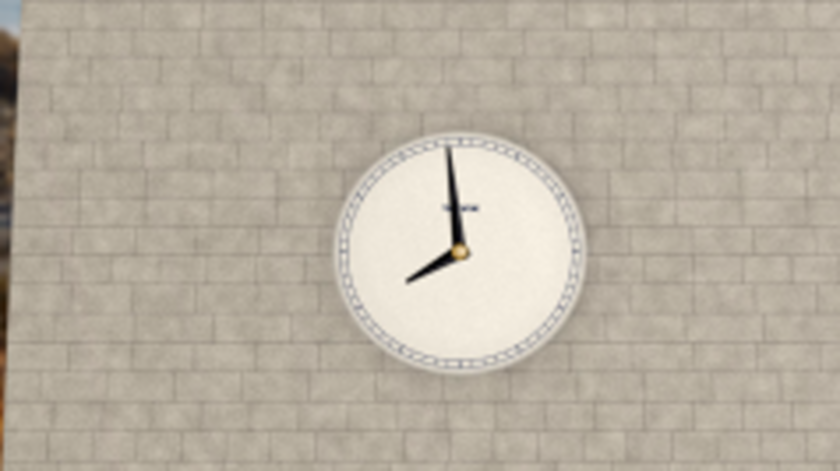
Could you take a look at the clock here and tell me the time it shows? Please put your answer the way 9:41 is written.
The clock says 7:59
